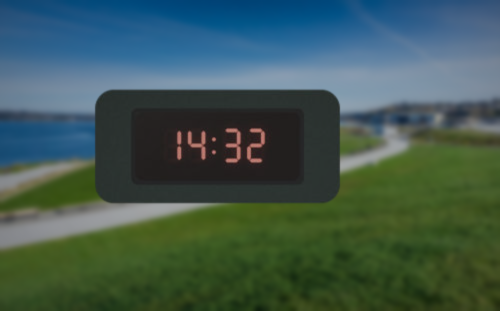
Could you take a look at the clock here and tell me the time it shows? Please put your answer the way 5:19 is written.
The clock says 14:32
